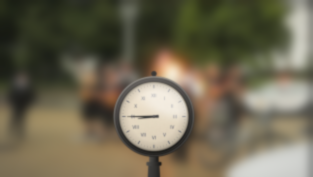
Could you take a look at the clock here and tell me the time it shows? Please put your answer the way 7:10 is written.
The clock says 8:45
